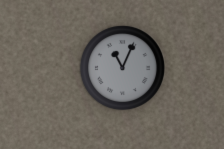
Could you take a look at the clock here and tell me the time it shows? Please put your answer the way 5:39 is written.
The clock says 11:04
